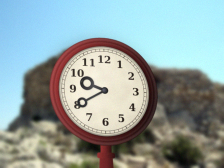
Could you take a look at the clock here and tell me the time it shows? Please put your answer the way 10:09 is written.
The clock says 9:40
